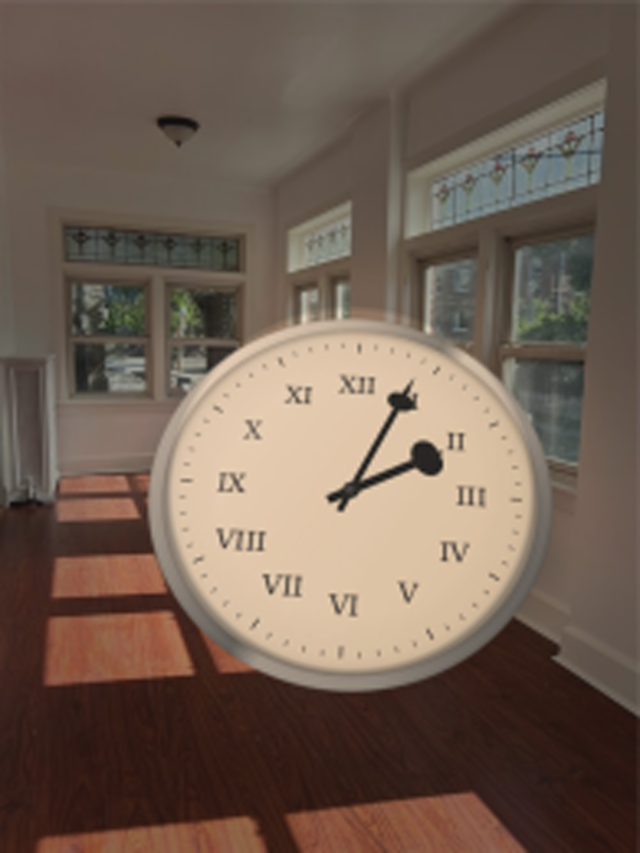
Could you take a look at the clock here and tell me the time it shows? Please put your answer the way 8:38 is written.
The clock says 2:04
